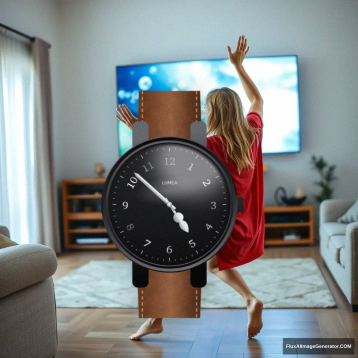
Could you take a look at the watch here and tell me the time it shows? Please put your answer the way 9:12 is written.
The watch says 4:52
